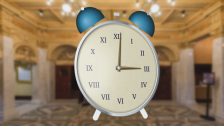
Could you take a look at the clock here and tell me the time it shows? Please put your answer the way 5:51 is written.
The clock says 3:01
